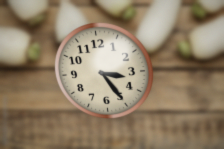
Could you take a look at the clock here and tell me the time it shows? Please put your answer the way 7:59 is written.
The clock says 3:25
